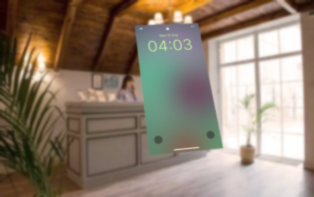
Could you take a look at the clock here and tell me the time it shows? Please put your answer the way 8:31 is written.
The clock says 4:03
